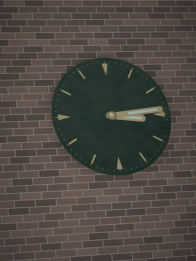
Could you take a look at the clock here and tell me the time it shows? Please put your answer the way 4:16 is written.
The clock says 3:14
